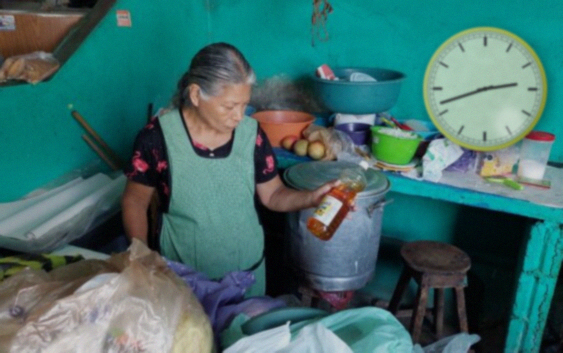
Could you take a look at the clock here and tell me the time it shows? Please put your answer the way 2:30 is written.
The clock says 2:42
